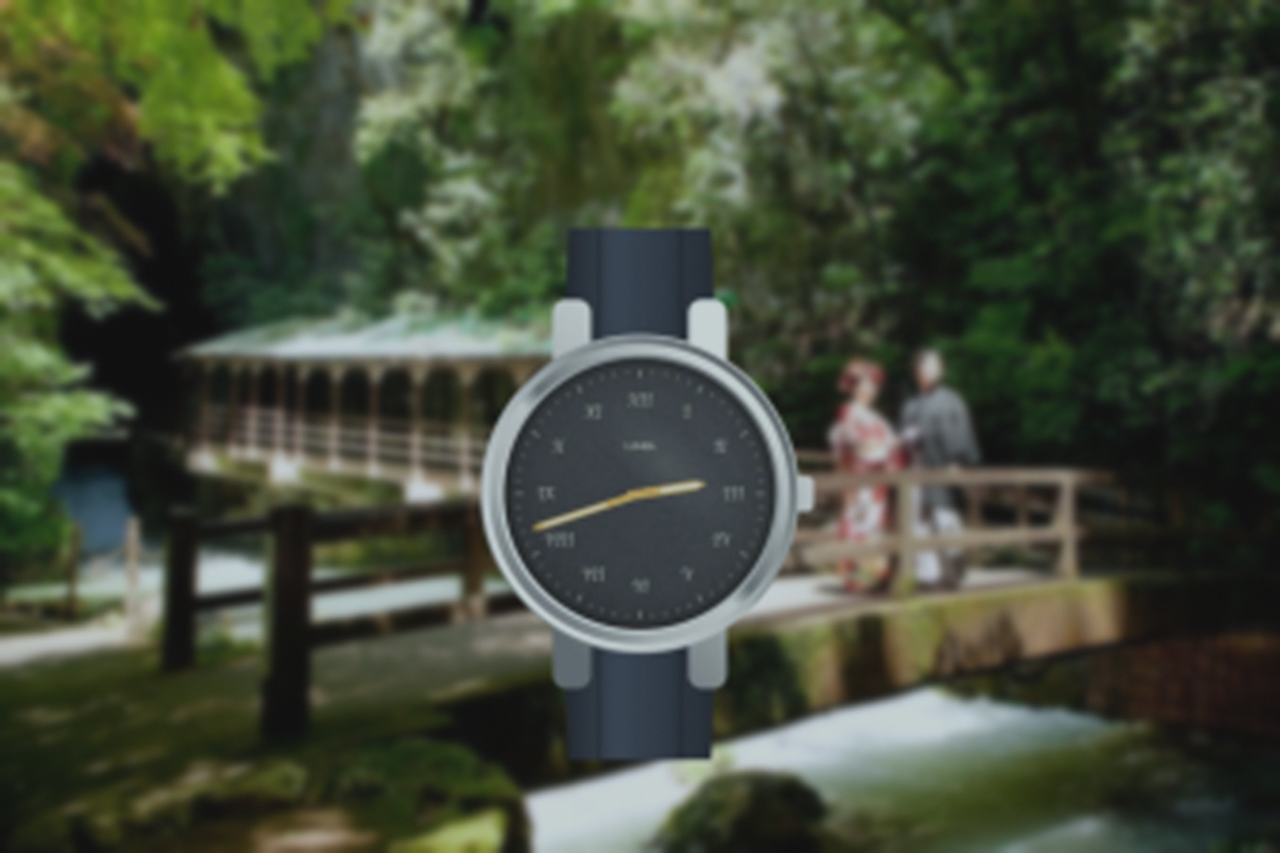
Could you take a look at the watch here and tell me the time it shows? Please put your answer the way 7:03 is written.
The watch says 2:42
